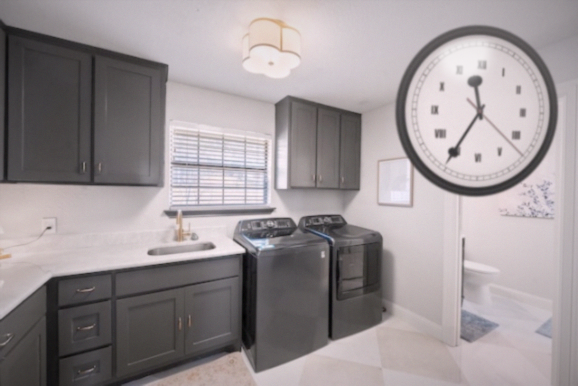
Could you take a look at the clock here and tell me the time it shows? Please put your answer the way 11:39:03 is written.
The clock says 11:35:22
